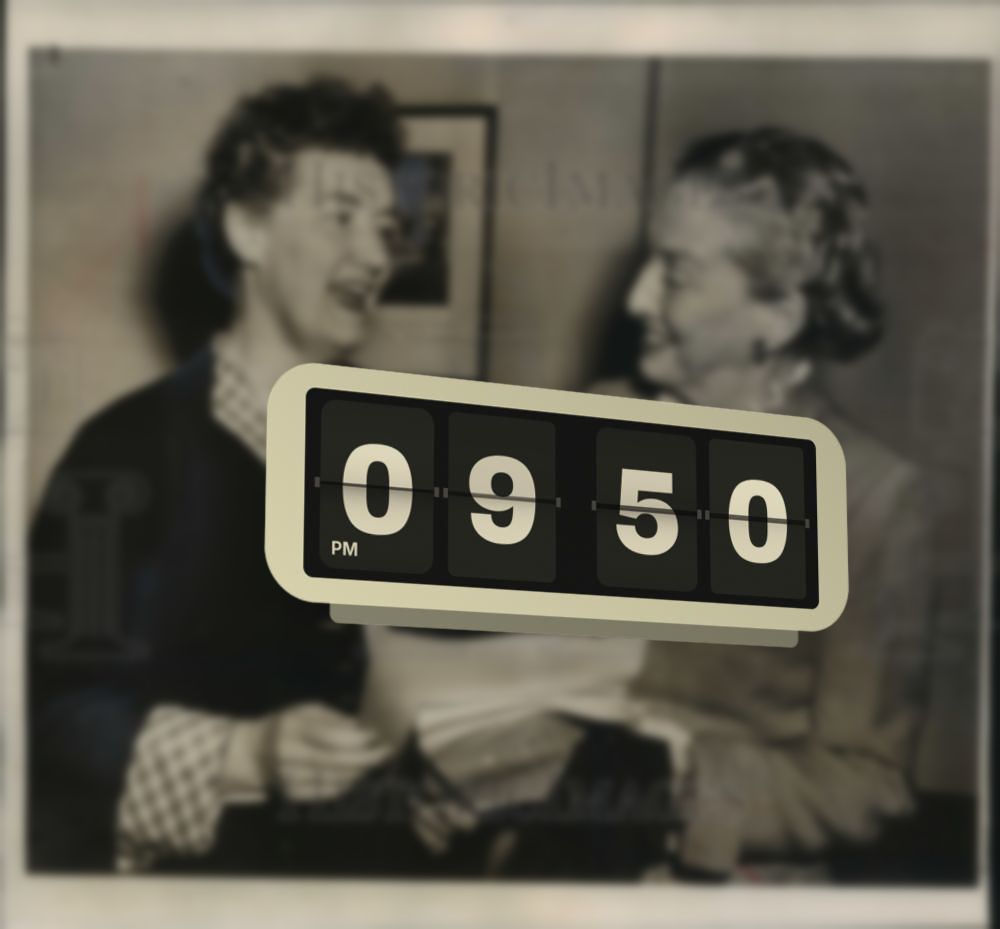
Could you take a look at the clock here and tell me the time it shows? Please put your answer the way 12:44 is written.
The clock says 9:50
